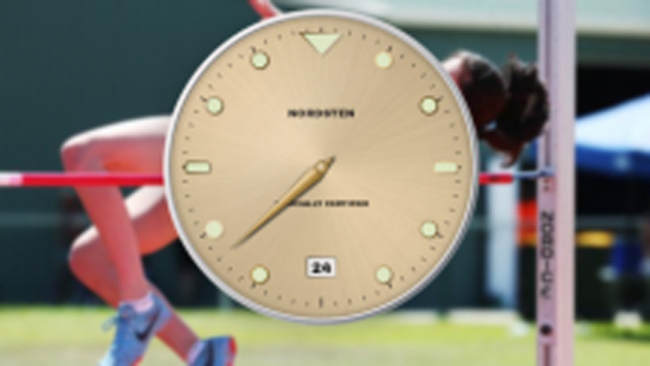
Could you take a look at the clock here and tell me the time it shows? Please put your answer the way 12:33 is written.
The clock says 7:38
